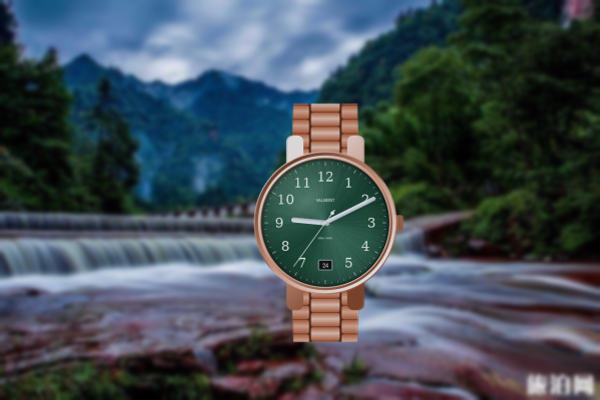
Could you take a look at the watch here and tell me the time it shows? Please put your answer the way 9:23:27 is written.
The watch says 9:10:36
